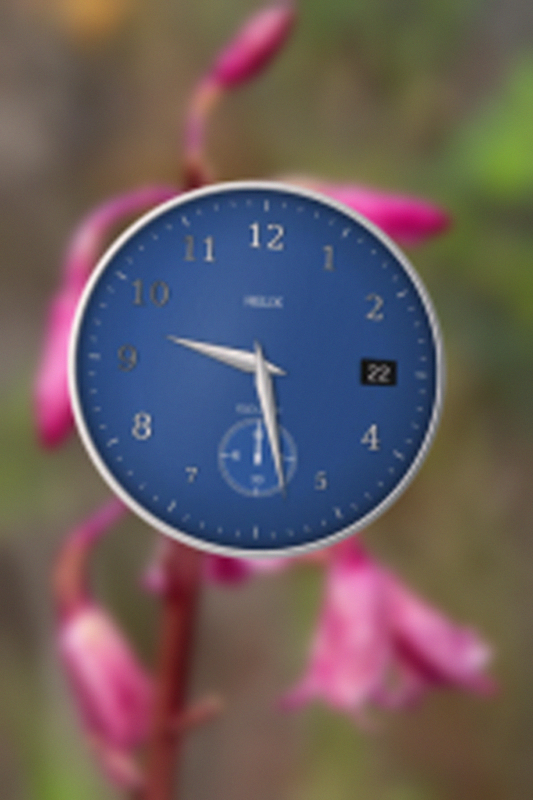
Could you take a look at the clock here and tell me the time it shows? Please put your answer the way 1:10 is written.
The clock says 9:28
